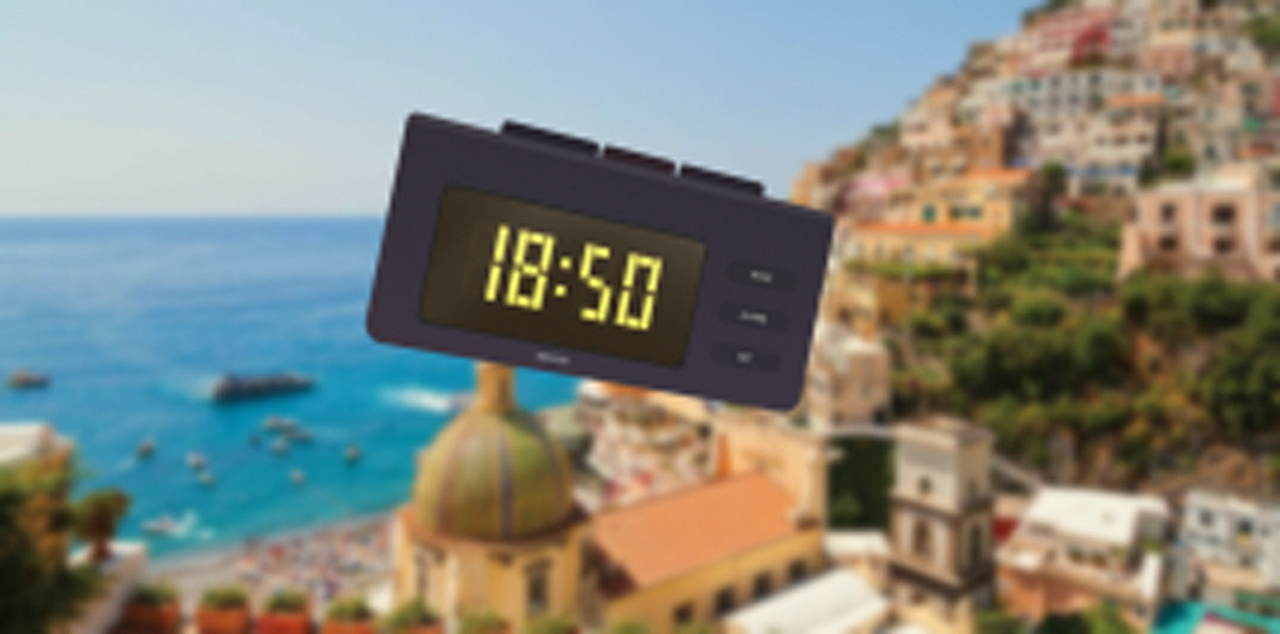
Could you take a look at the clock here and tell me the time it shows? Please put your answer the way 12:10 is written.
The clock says 18:50
